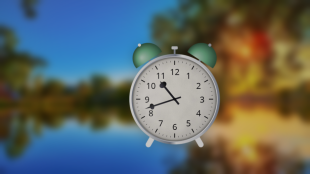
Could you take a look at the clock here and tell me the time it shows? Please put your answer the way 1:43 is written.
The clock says 10:42
